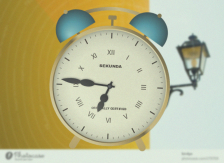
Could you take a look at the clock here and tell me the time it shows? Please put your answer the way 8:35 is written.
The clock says 6:46
